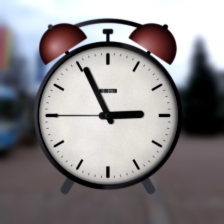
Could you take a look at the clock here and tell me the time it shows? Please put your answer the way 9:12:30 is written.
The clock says 2:55:45
